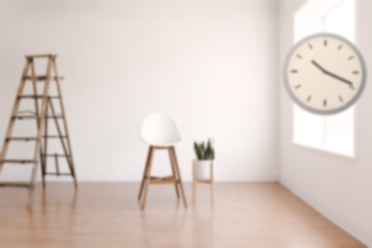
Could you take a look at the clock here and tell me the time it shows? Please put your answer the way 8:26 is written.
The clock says 10:19
